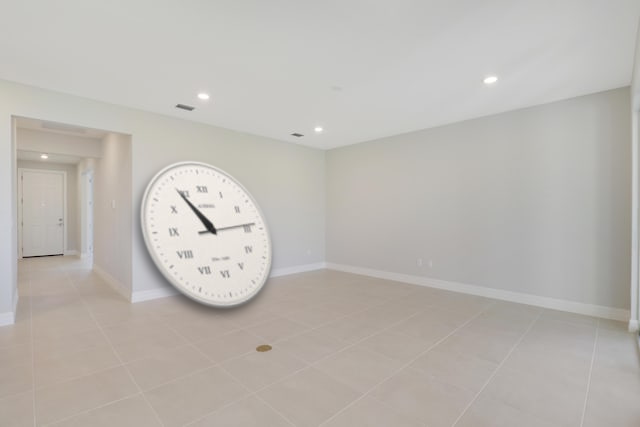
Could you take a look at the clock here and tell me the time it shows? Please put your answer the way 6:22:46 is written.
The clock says 10:54:14
